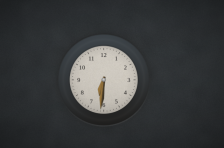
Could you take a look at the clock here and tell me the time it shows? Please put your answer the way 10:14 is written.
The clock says 6:31
